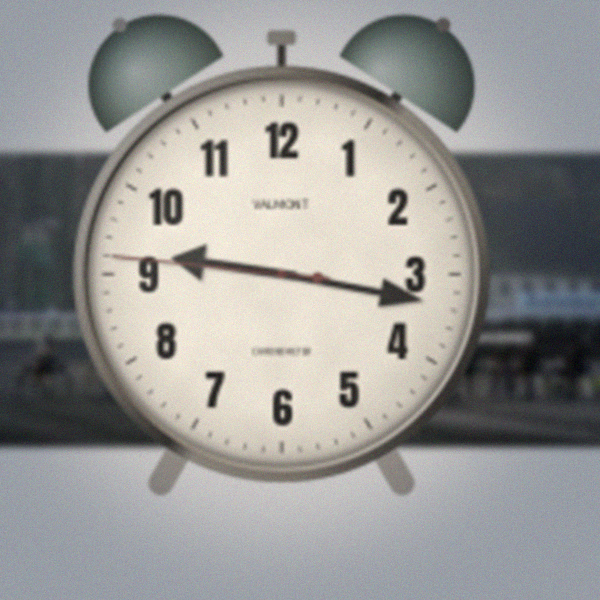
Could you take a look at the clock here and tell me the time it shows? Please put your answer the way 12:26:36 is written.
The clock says 9:16:46
